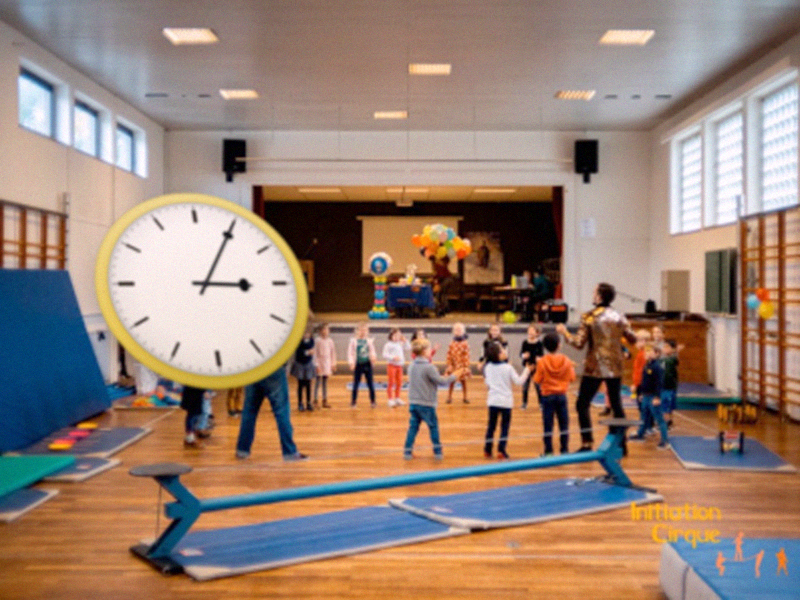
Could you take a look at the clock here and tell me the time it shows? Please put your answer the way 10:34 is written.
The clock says 3:05
